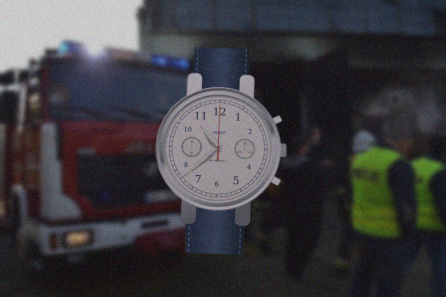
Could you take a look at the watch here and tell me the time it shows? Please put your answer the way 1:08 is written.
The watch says 10:38
